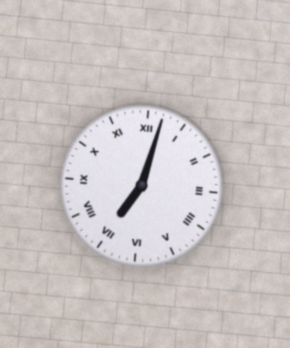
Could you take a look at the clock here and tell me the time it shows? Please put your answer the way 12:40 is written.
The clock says 7:02
